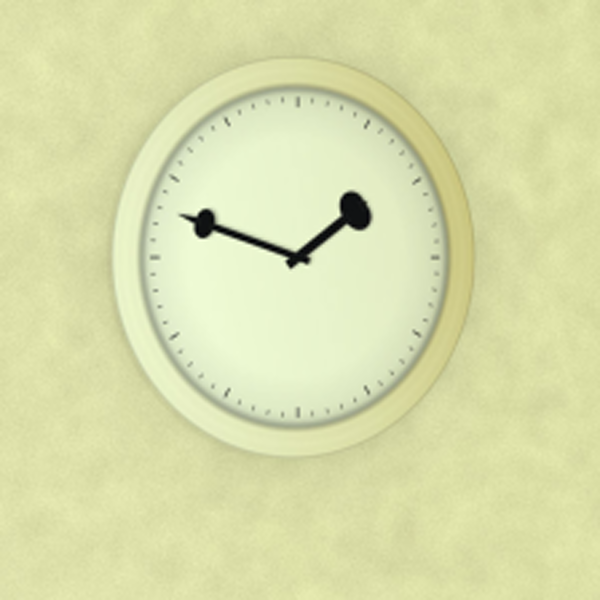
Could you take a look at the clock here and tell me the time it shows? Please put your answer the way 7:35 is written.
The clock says 1:48
